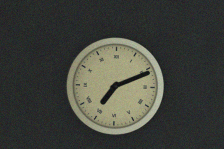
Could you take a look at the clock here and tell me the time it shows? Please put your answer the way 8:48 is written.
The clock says 7:11
